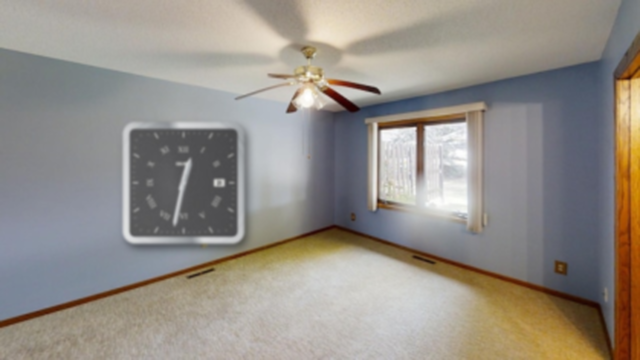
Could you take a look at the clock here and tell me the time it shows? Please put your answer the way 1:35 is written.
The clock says 12:32
